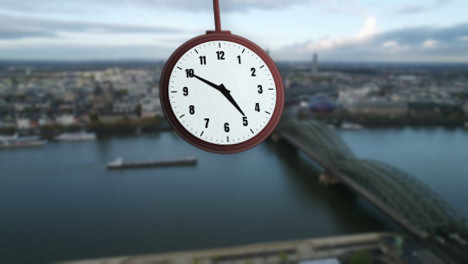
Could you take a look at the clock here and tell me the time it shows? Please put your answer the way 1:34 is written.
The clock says 4:50
